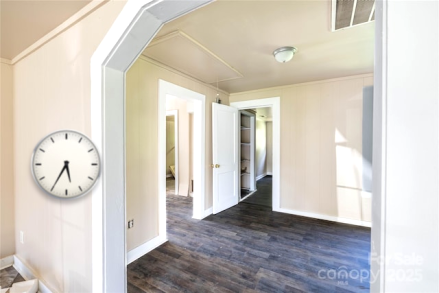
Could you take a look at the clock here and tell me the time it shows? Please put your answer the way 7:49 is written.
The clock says 5:35
